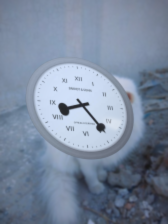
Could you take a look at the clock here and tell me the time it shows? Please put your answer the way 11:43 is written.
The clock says 8:24
